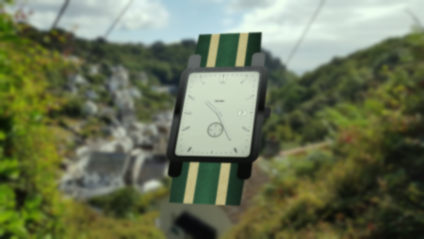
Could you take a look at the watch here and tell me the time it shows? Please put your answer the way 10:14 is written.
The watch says 10:25
